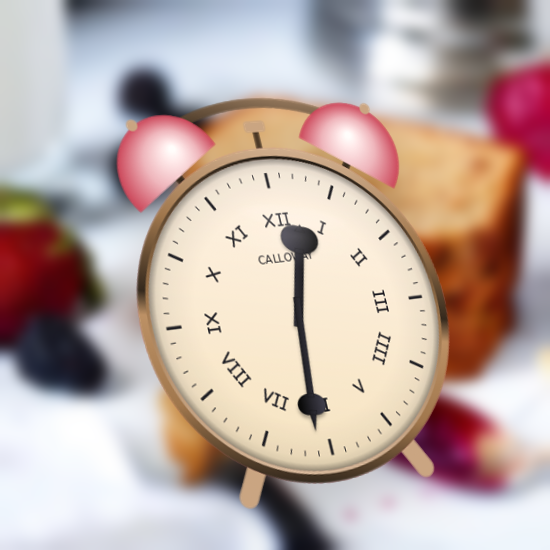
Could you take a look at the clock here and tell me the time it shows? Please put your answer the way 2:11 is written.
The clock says 12:31
